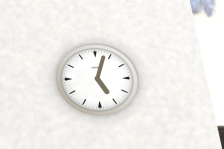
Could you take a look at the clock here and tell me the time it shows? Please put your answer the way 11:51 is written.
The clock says 5:03
